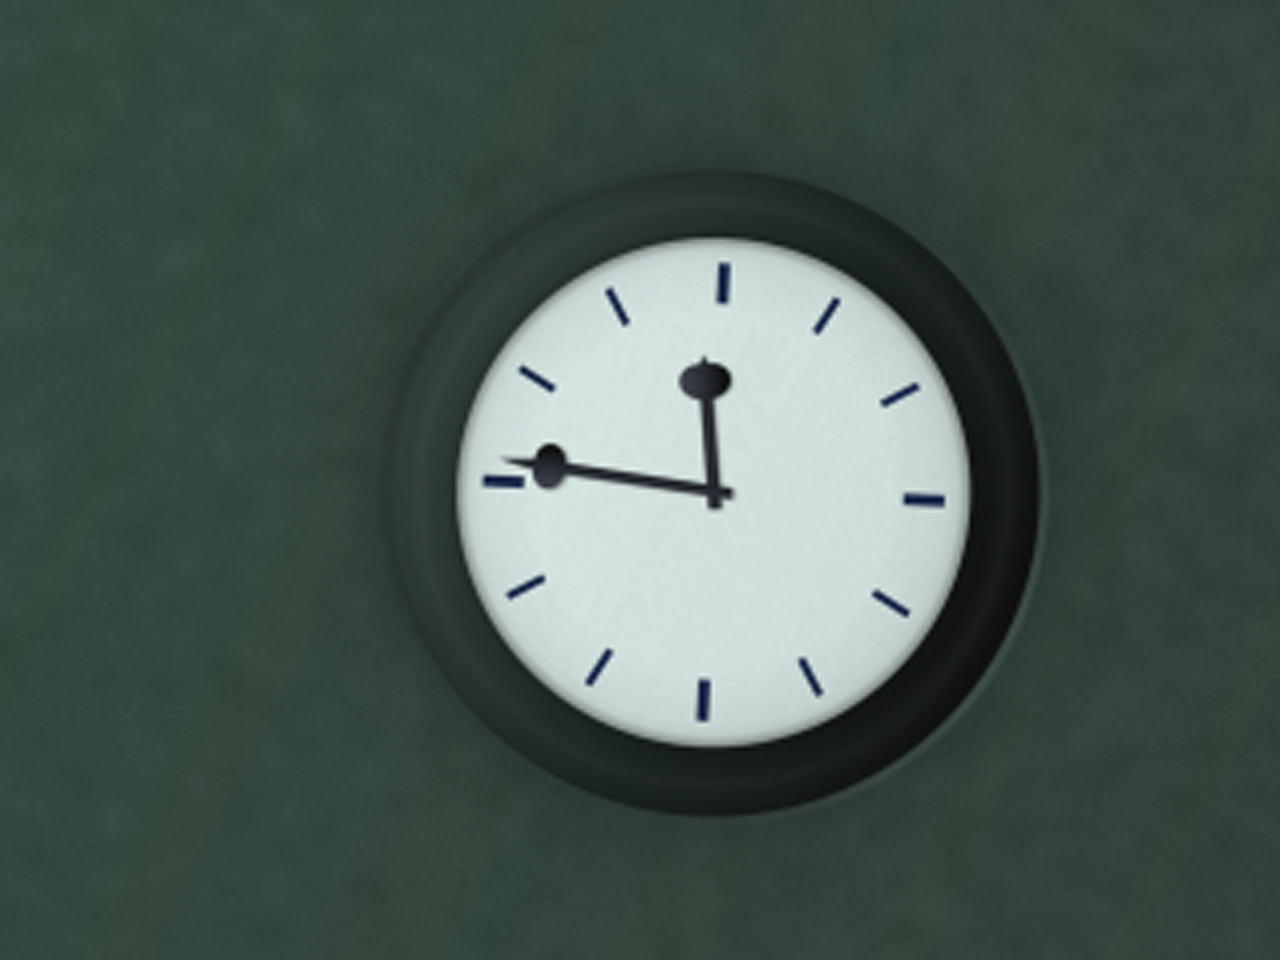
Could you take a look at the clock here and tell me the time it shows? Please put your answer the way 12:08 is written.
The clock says 11:46
